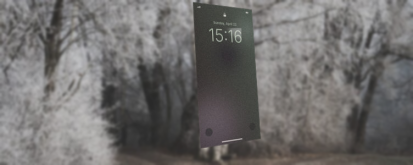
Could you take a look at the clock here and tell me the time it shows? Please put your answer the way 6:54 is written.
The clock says 15:16
